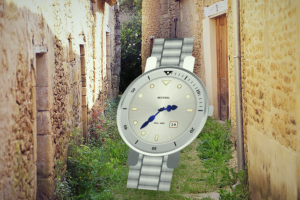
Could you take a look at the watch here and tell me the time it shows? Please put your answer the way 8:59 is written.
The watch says 2:37
